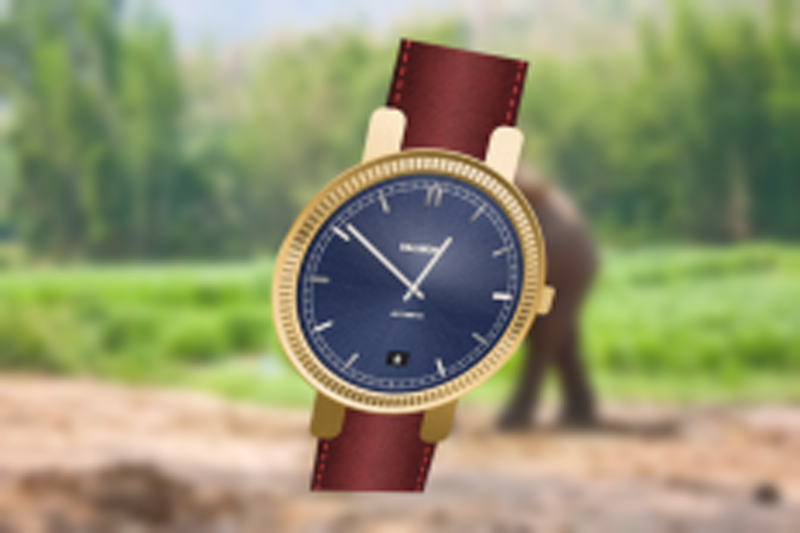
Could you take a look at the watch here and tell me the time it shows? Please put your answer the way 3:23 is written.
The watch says 12:51
